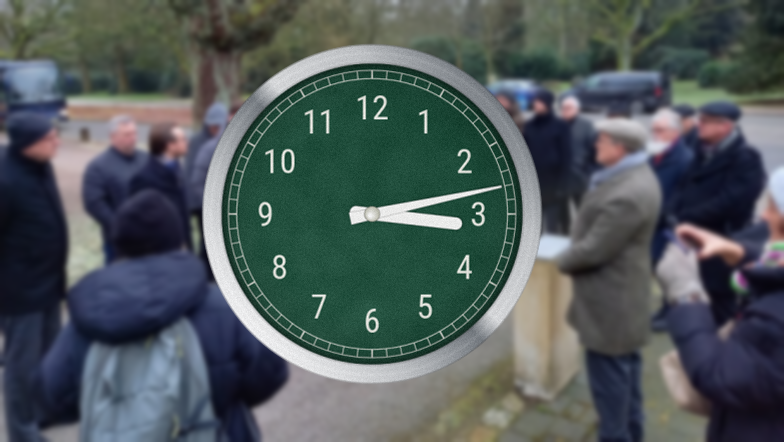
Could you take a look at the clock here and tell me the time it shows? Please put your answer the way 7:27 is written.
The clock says 3:13
